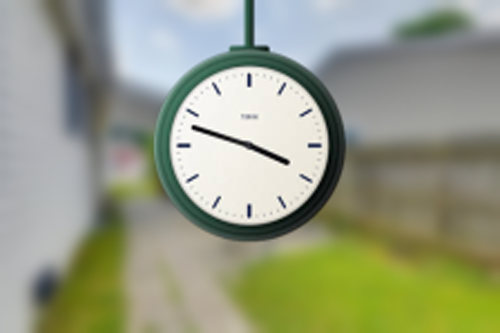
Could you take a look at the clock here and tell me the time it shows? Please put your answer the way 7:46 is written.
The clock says 3:48
